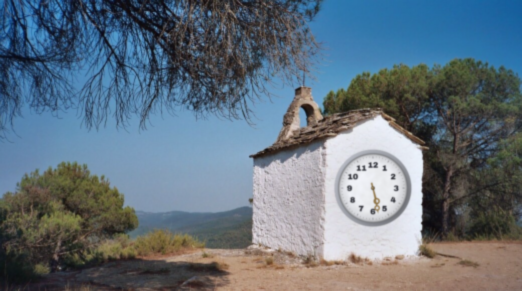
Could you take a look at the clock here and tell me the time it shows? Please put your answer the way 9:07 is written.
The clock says 5:28
